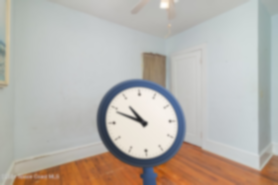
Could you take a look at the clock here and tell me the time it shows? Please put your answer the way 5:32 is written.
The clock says 10:49
